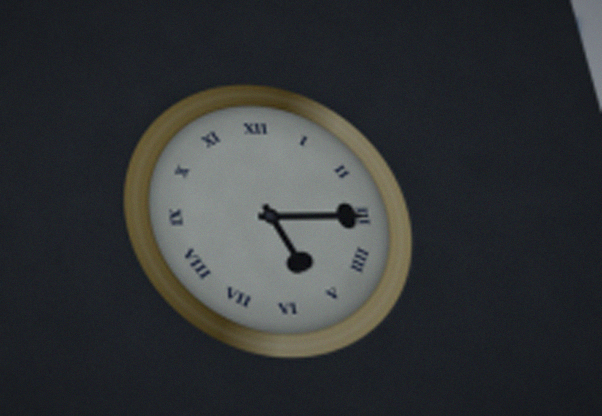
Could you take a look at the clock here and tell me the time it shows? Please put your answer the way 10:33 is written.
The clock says 5:15
